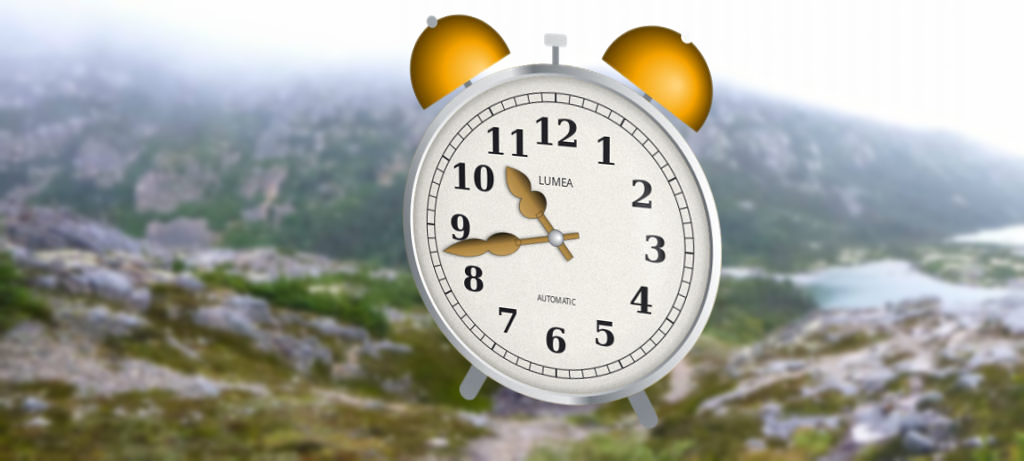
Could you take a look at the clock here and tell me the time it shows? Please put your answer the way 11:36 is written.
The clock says 10:43
